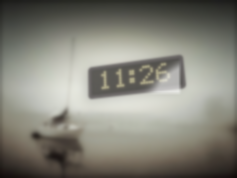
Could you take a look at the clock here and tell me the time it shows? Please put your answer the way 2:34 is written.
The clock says 11:26
